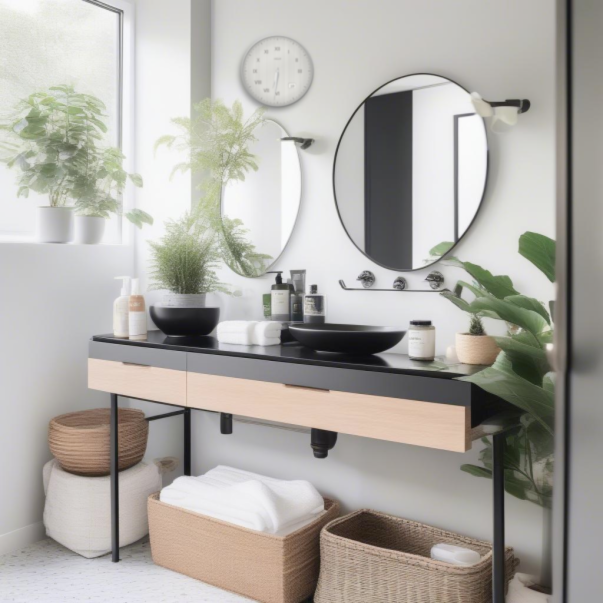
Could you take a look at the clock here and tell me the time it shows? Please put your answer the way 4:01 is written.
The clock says 6:31
